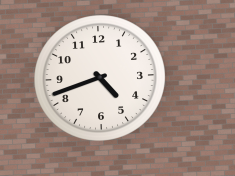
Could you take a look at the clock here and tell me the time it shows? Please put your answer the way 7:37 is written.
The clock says 4:42
